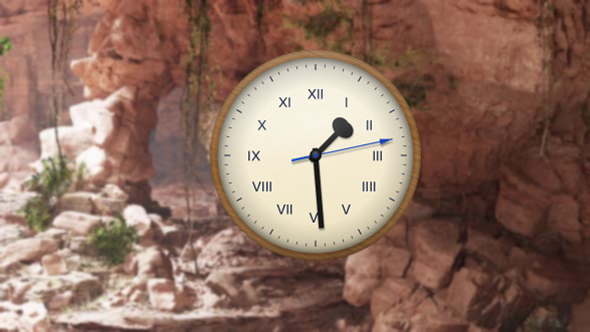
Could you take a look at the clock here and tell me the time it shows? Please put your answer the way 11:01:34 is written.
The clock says 1:29:13
